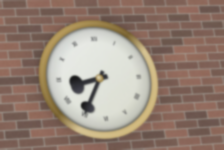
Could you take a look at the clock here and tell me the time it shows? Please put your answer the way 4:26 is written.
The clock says 8:35
